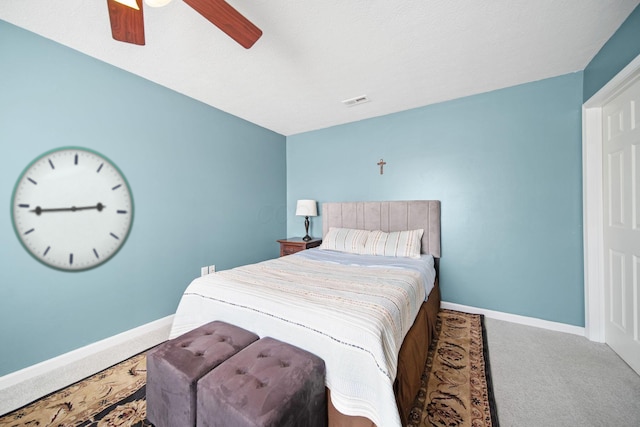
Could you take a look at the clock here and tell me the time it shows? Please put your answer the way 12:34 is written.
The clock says 2:44
